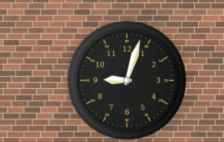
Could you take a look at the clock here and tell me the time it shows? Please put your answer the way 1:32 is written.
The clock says 9:03
